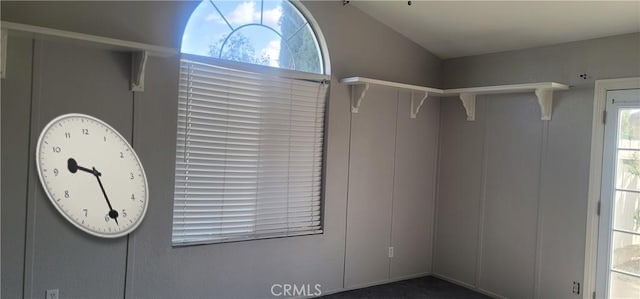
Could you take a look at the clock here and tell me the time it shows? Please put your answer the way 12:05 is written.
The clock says 9:28
